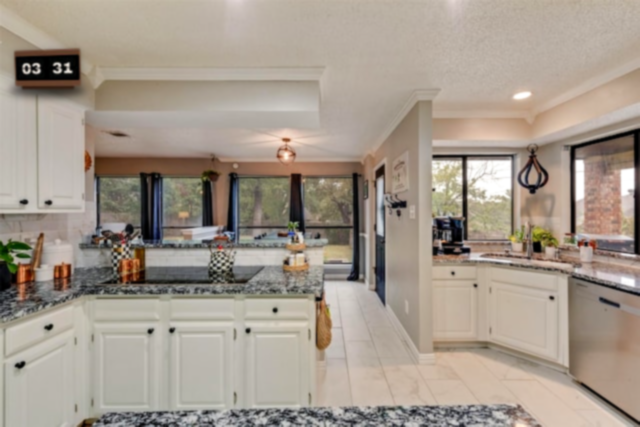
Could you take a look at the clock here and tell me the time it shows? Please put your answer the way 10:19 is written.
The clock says 3:31
